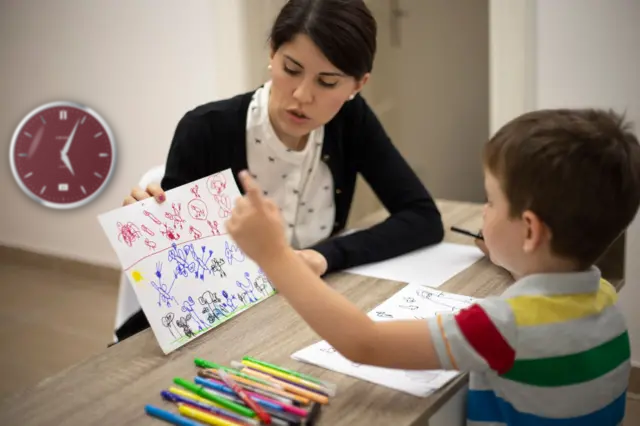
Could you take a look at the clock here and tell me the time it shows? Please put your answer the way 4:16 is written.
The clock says 5:04
